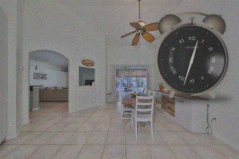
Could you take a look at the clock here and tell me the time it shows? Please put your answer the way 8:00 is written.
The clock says 12:33
